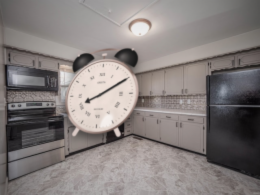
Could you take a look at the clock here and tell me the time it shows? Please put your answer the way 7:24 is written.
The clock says 8:10
